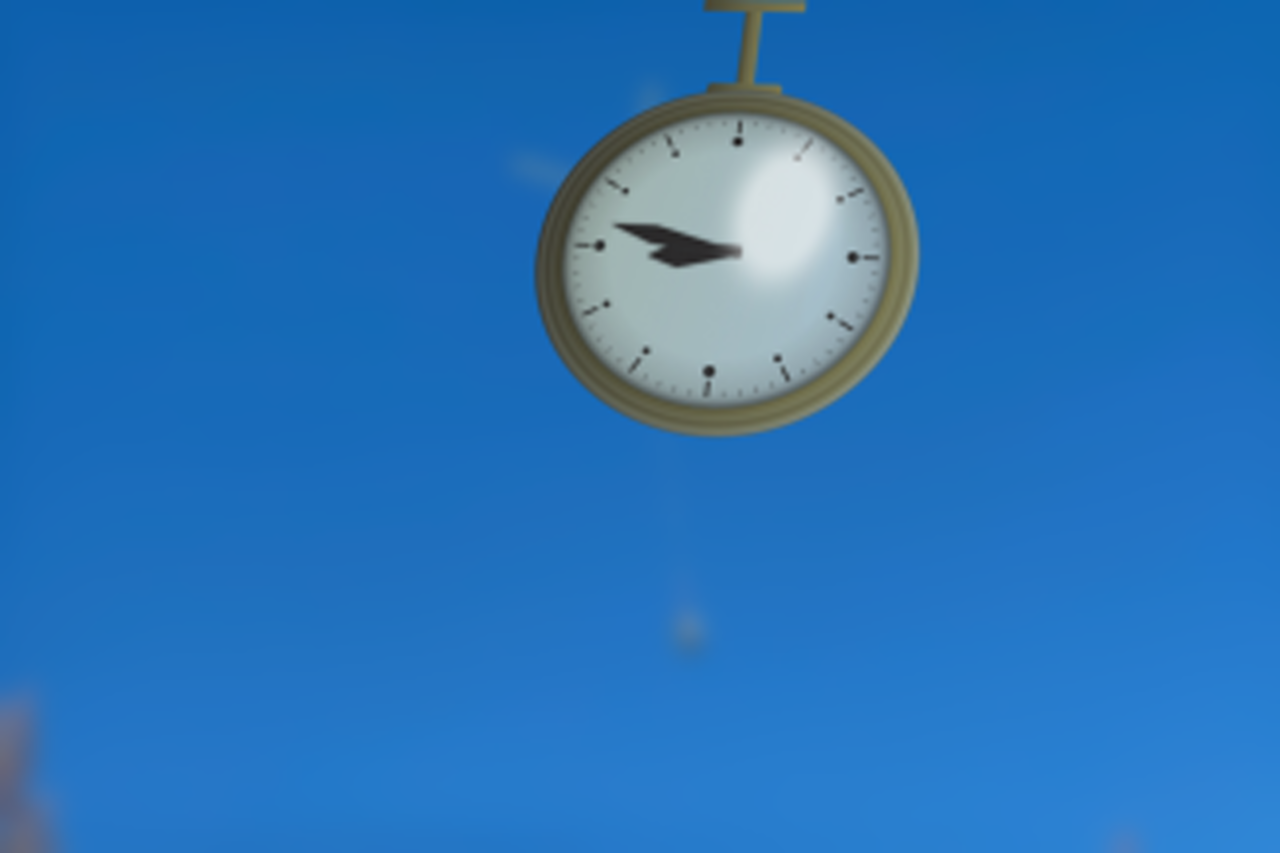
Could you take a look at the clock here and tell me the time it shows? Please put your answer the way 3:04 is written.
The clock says 8:47
